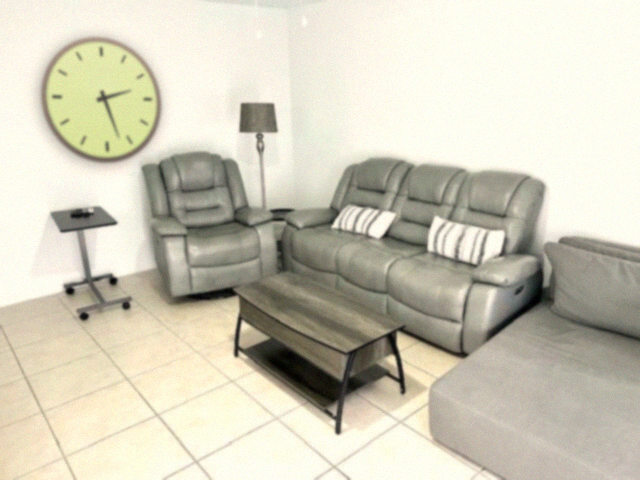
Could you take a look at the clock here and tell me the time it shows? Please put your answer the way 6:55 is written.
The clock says 2:27
